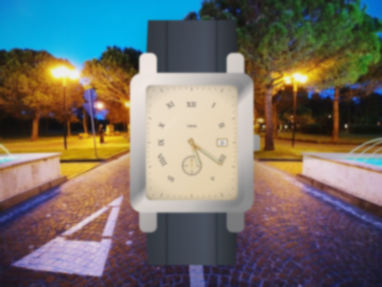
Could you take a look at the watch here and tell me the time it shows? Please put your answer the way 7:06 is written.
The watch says 5:21
